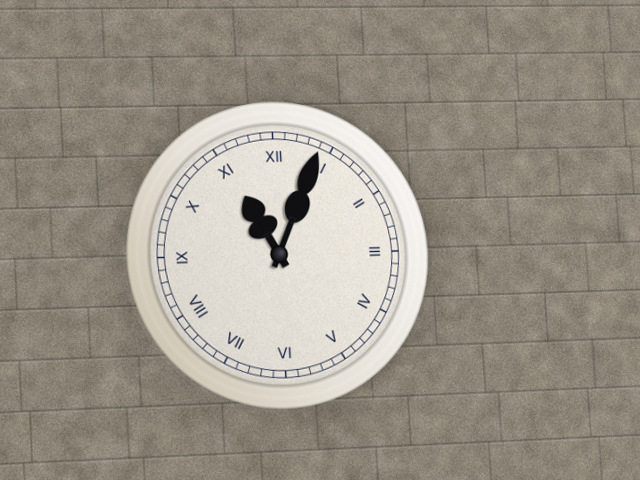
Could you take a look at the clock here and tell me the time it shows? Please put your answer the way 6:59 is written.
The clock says 11:04
